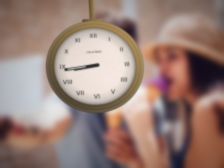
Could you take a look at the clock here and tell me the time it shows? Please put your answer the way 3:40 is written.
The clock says 8:44
